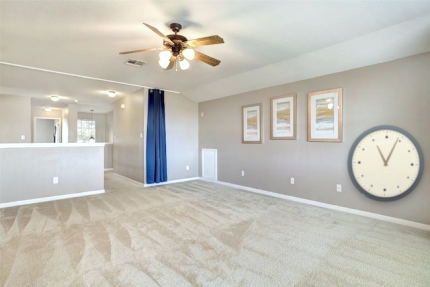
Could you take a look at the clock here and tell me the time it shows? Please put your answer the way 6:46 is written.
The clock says 11:04
